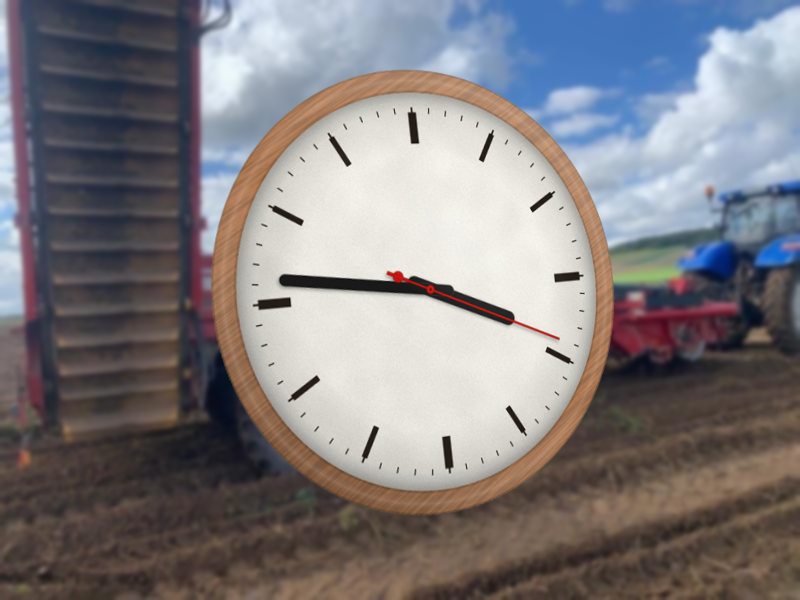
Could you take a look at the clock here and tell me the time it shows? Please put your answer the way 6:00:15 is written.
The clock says 3:46:19
